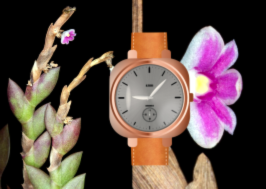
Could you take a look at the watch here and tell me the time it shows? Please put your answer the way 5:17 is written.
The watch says 9:07
